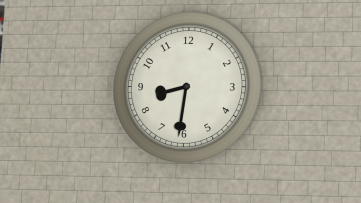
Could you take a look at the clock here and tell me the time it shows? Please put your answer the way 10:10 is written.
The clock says 8:31
